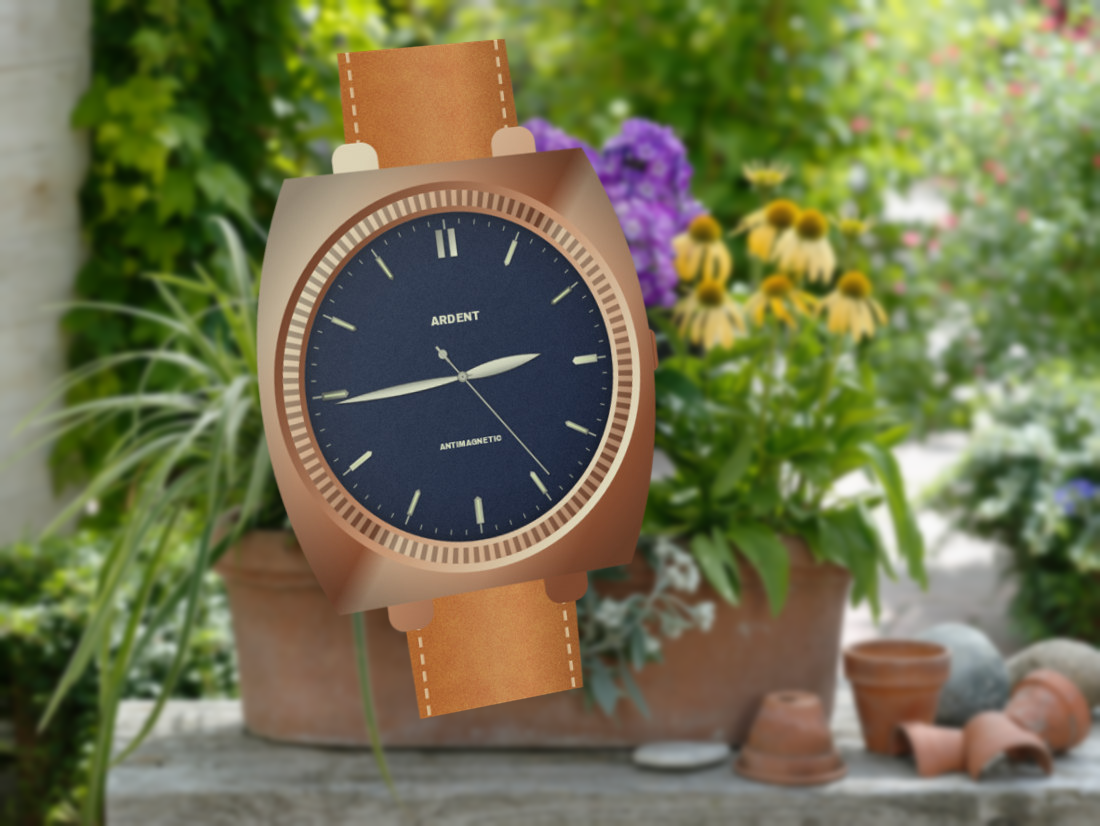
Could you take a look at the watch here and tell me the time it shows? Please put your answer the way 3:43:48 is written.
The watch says 2:44:24
